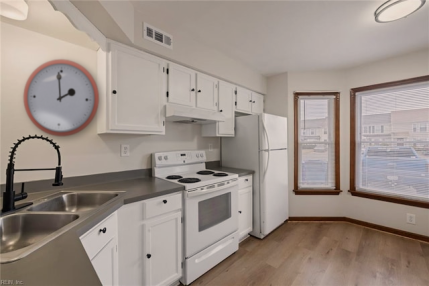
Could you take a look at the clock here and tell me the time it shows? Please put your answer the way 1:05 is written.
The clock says 1:59
